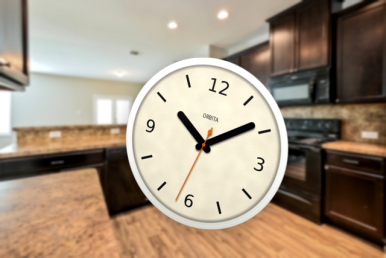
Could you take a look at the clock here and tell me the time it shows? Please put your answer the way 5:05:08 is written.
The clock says 10:08:32
